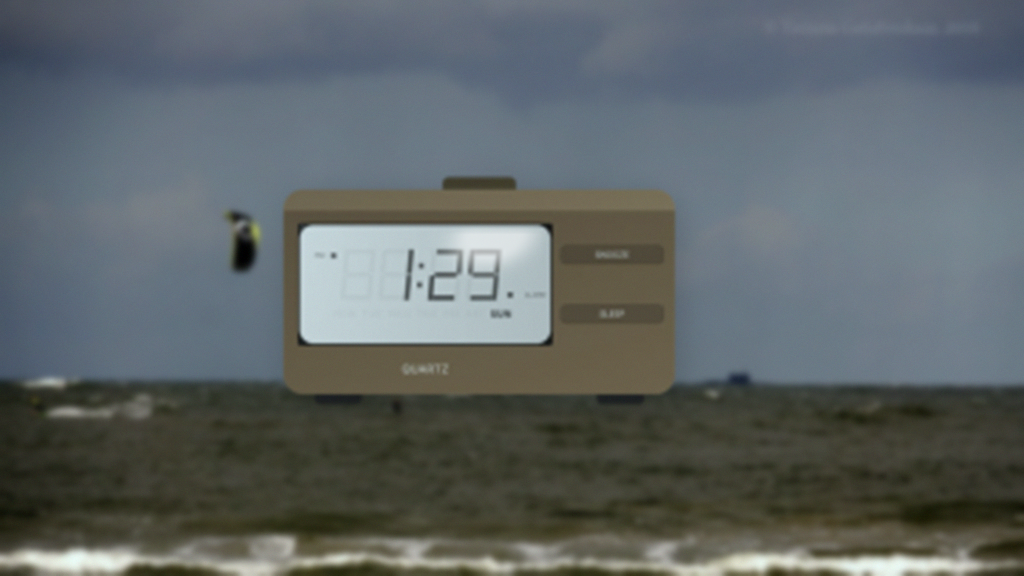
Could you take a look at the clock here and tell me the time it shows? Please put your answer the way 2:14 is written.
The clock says 1:29
